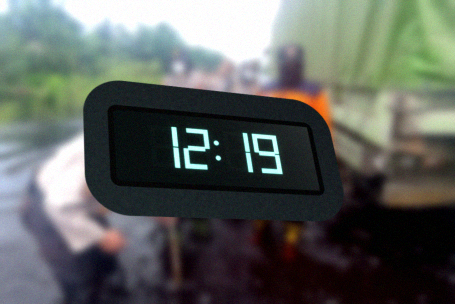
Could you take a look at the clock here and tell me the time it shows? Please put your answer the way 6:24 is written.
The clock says 12:19
